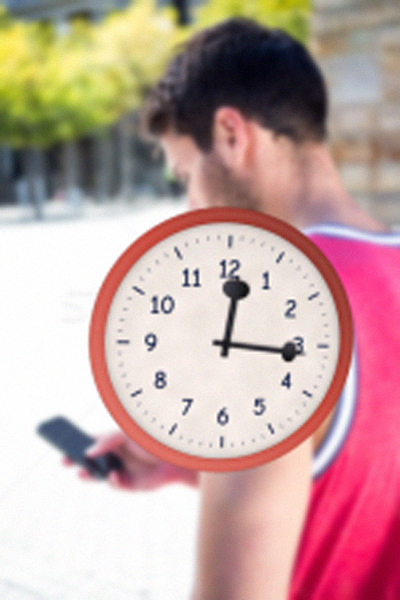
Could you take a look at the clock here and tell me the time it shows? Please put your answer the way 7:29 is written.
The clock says 12:16
